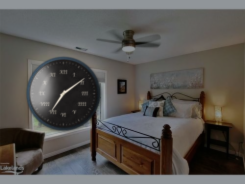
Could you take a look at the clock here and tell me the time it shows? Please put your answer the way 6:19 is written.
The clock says 7:09
